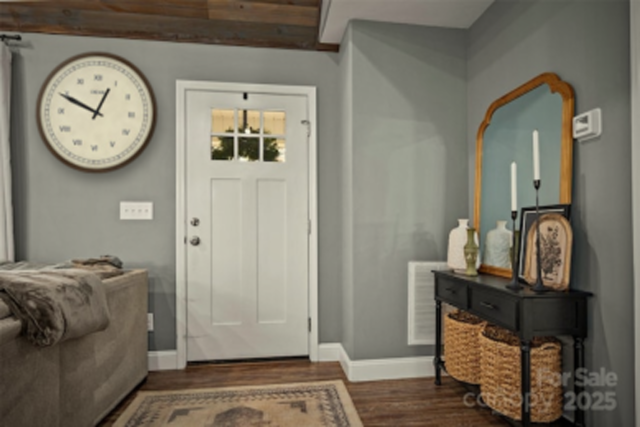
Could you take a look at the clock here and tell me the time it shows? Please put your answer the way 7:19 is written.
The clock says 12:49
